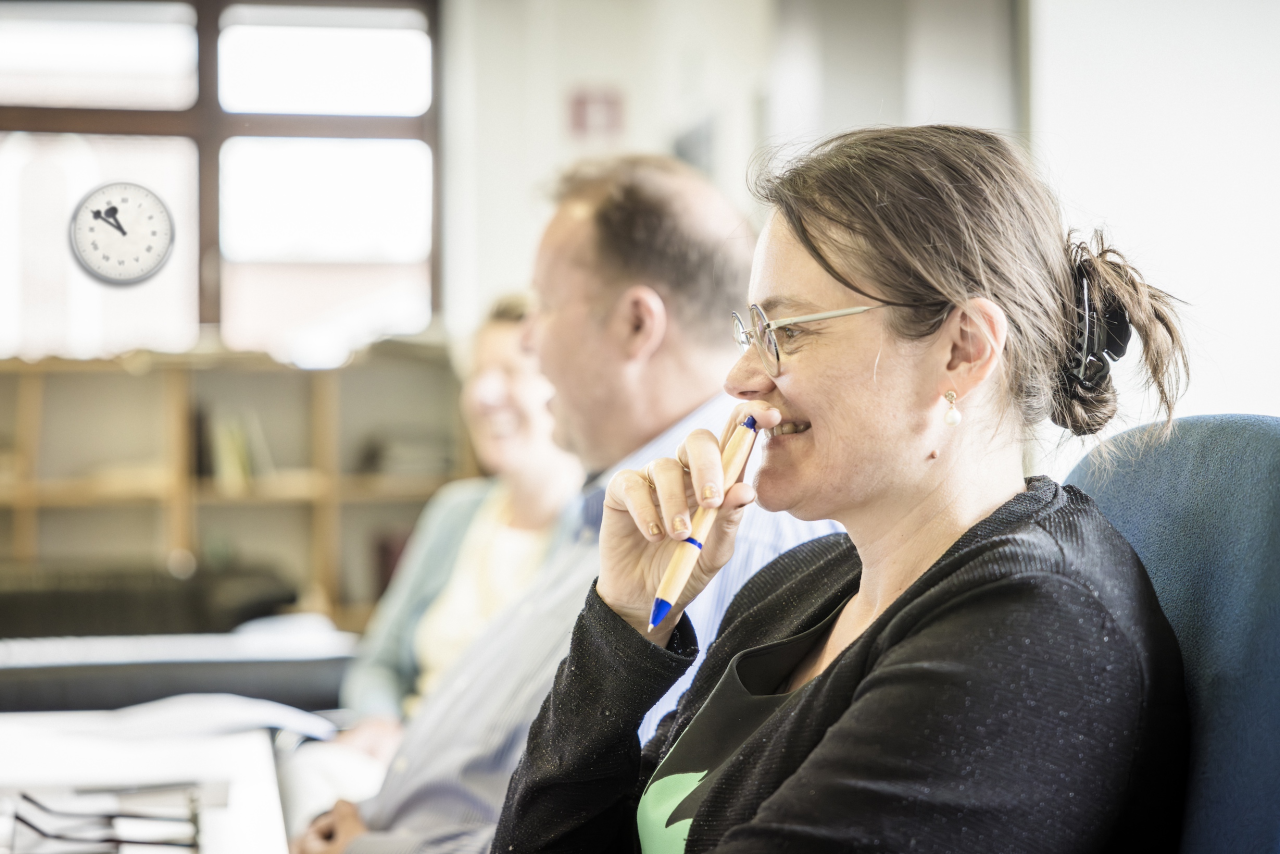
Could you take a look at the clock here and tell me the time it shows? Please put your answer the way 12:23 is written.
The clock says 10:50
